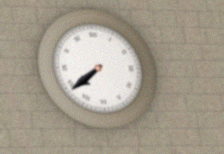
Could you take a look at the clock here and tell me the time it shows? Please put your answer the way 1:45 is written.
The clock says 7:39
